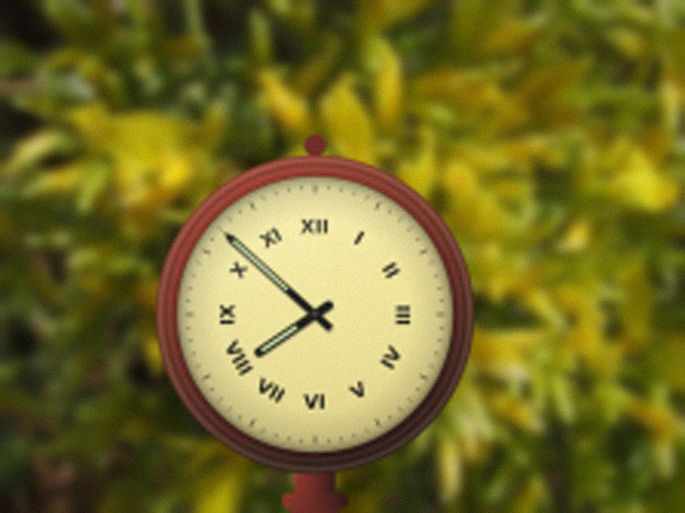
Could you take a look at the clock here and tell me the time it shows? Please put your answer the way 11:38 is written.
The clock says 7:52
